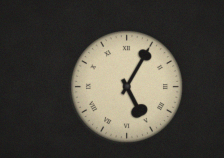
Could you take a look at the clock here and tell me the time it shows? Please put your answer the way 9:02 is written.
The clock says 5:05
